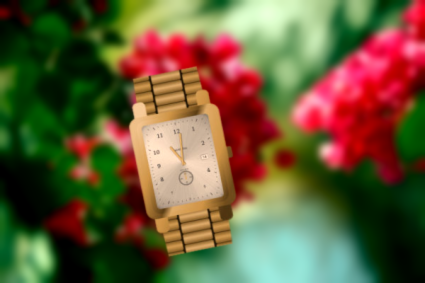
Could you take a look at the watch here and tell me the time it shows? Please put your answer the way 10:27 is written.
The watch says 11:01
